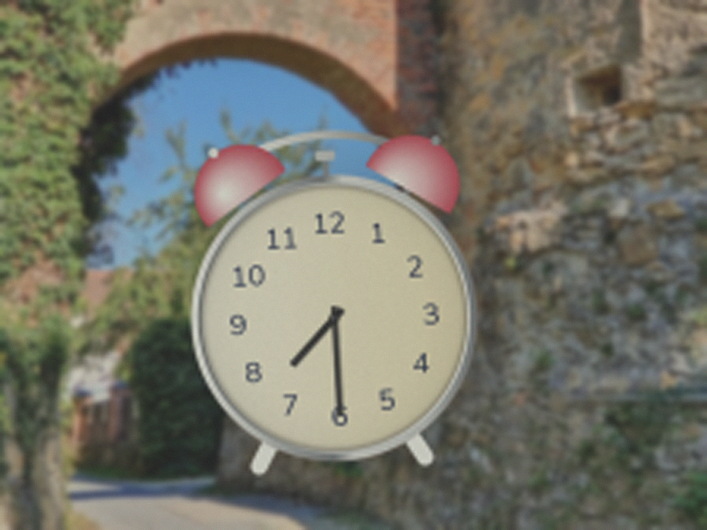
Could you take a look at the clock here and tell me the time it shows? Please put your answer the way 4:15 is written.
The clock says 7:30
